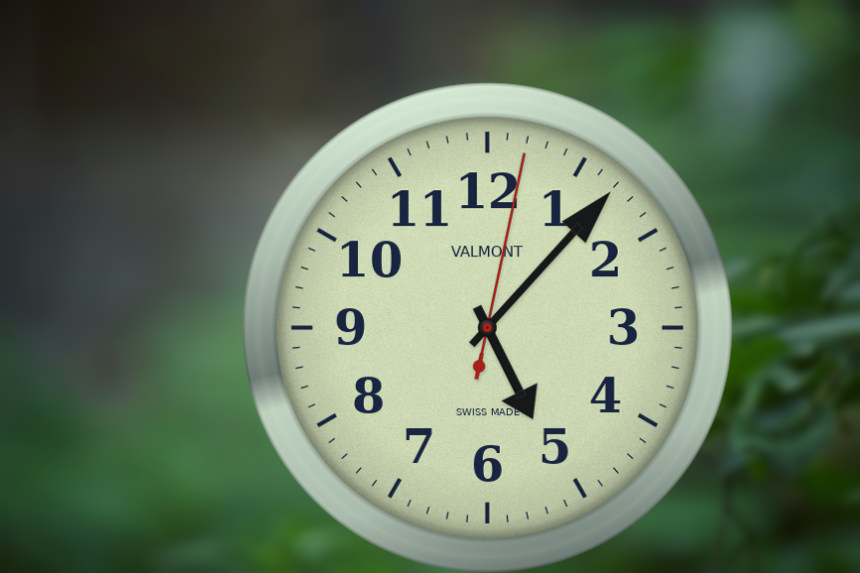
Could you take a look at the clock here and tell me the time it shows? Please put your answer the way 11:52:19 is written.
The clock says 5:07:02
